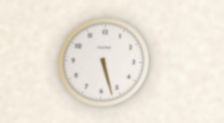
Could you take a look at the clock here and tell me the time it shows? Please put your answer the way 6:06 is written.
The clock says 5:27
